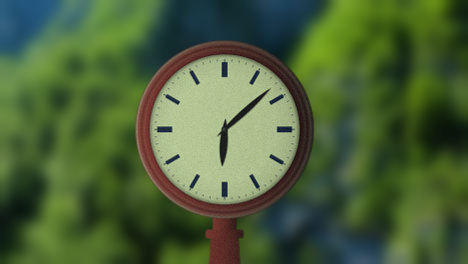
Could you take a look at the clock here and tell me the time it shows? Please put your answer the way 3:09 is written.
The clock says 6:08
